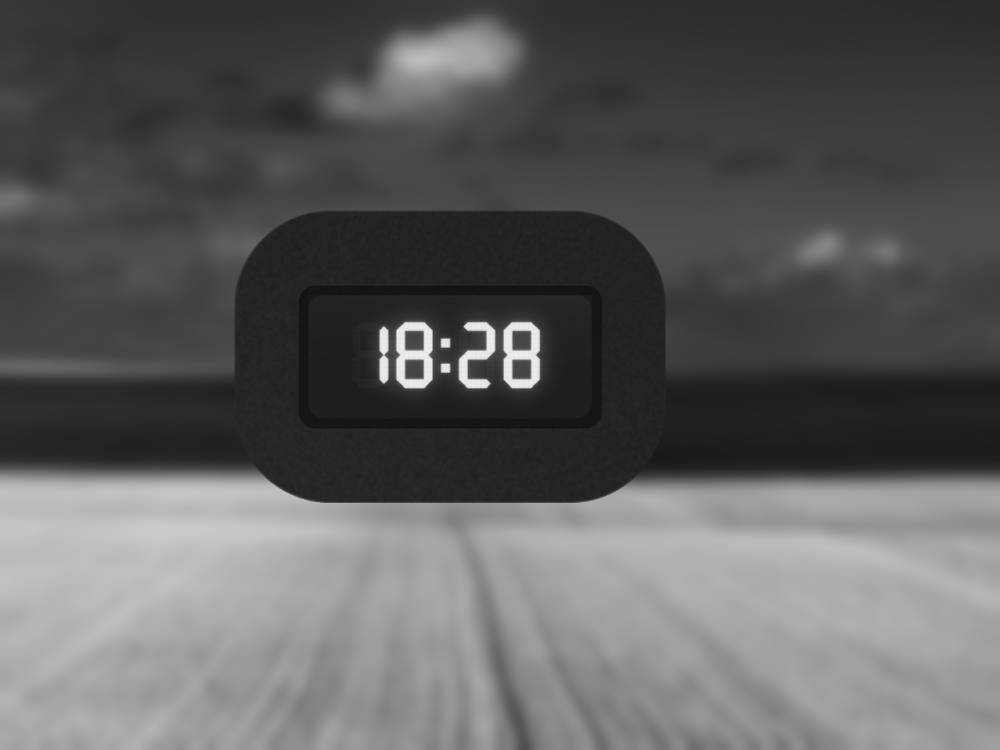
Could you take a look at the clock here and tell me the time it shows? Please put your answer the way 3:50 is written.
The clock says 18:28
